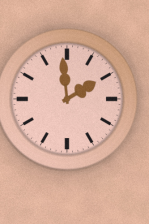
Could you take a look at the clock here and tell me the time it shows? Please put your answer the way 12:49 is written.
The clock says 1:59
